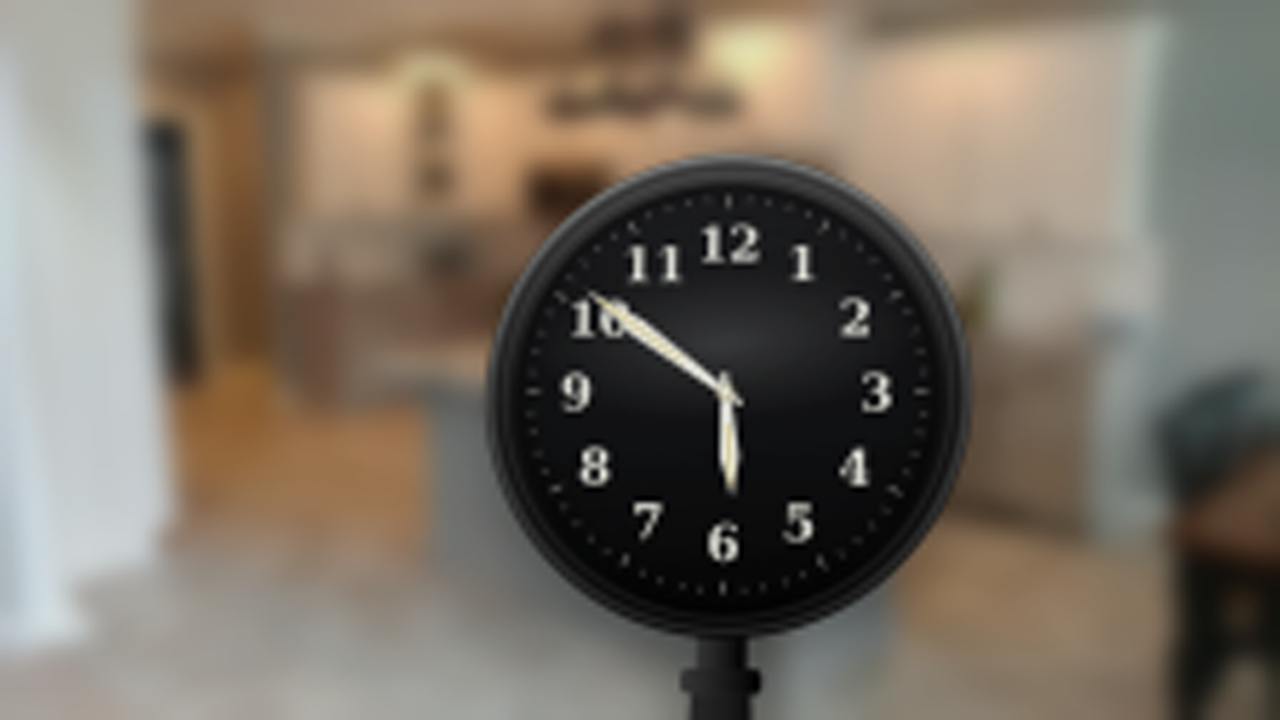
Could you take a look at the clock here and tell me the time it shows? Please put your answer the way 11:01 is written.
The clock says 5:51
